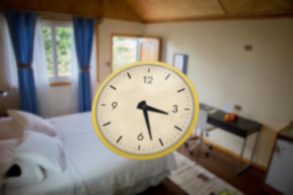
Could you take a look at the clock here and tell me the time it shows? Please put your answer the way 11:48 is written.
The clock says 3:27
